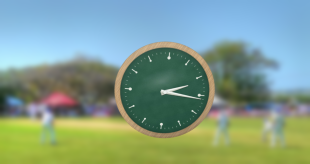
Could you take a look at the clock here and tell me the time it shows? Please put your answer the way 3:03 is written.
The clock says 2:16
